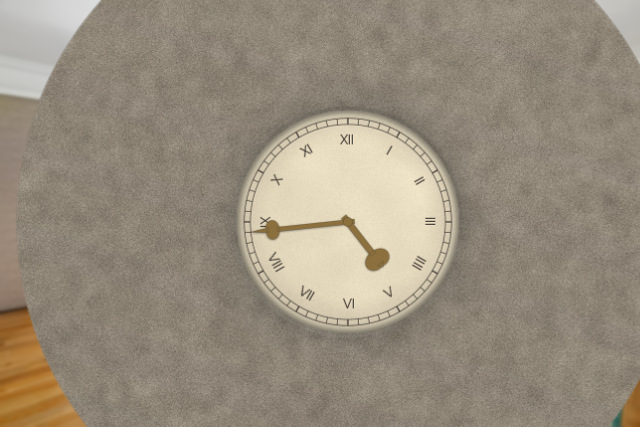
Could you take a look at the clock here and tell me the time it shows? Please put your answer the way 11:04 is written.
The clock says 4:44
